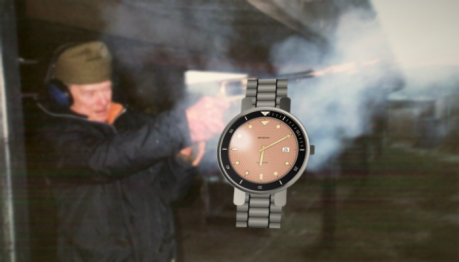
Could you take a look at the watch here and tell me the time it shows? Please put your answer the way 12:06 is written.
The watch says 6:10
